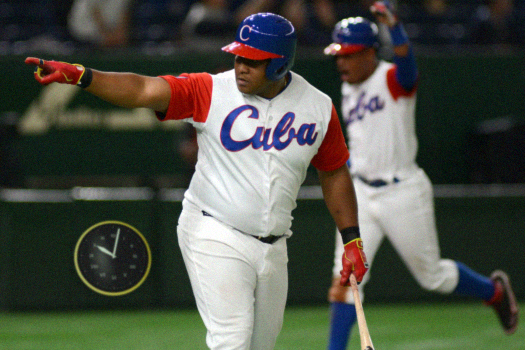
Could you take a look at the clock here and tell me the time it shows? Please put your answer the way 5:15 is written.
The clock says 10:02
